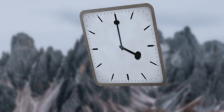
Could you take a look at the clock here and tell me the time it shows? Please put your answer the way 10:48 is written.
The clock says 4:00
